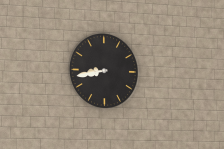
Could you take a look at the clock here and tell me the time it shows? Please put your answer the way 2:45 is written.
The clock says 8:43
